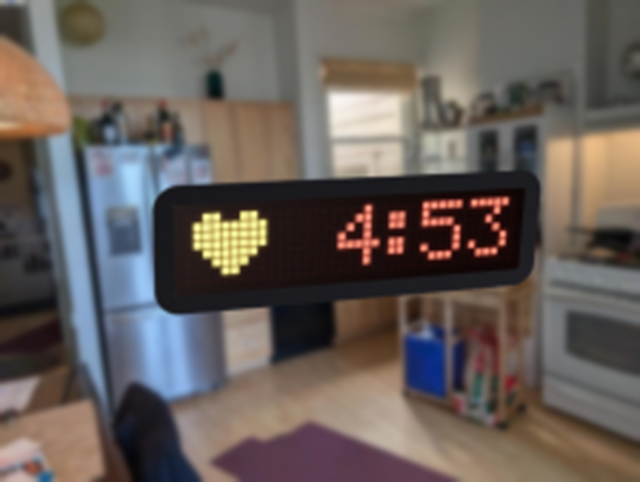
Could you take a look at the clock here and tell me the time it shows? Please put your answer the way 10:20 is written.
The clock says 4:53
